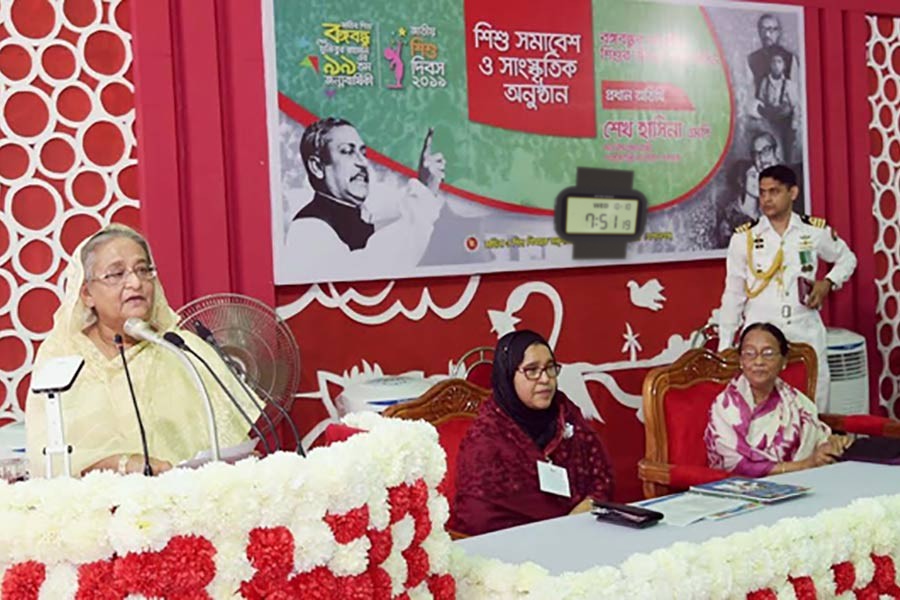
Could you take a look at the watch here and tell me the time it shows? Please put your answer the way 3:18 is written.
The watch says 7:51
